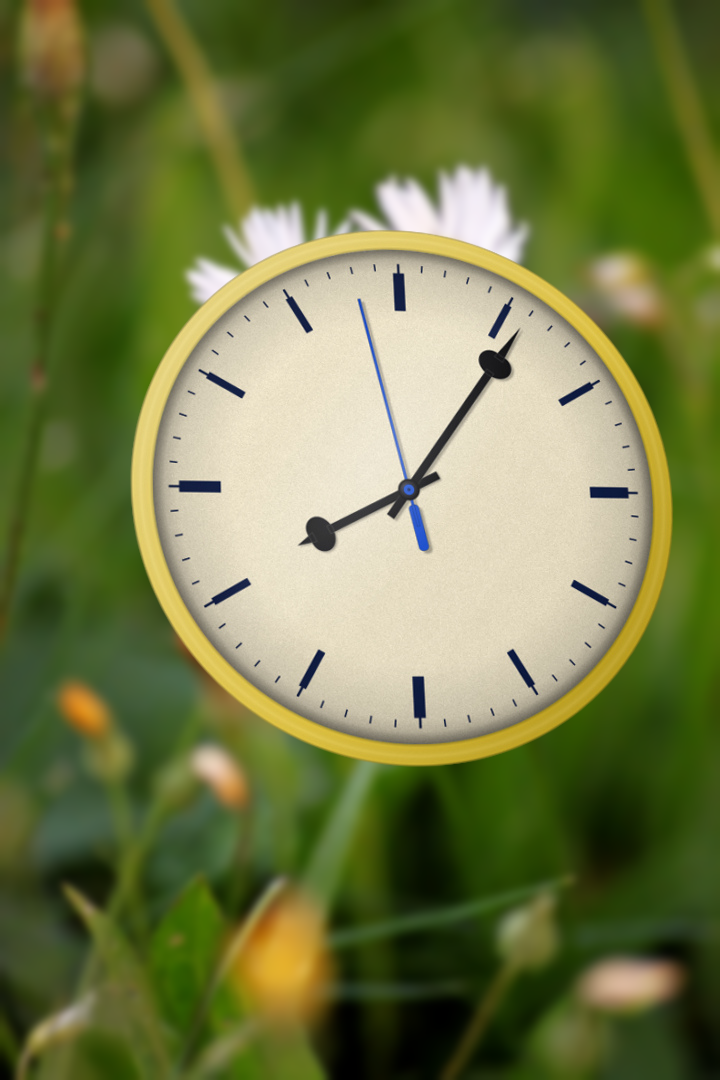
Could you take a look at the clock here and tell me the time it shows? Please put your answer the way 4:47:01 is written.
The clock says 8:05:58
